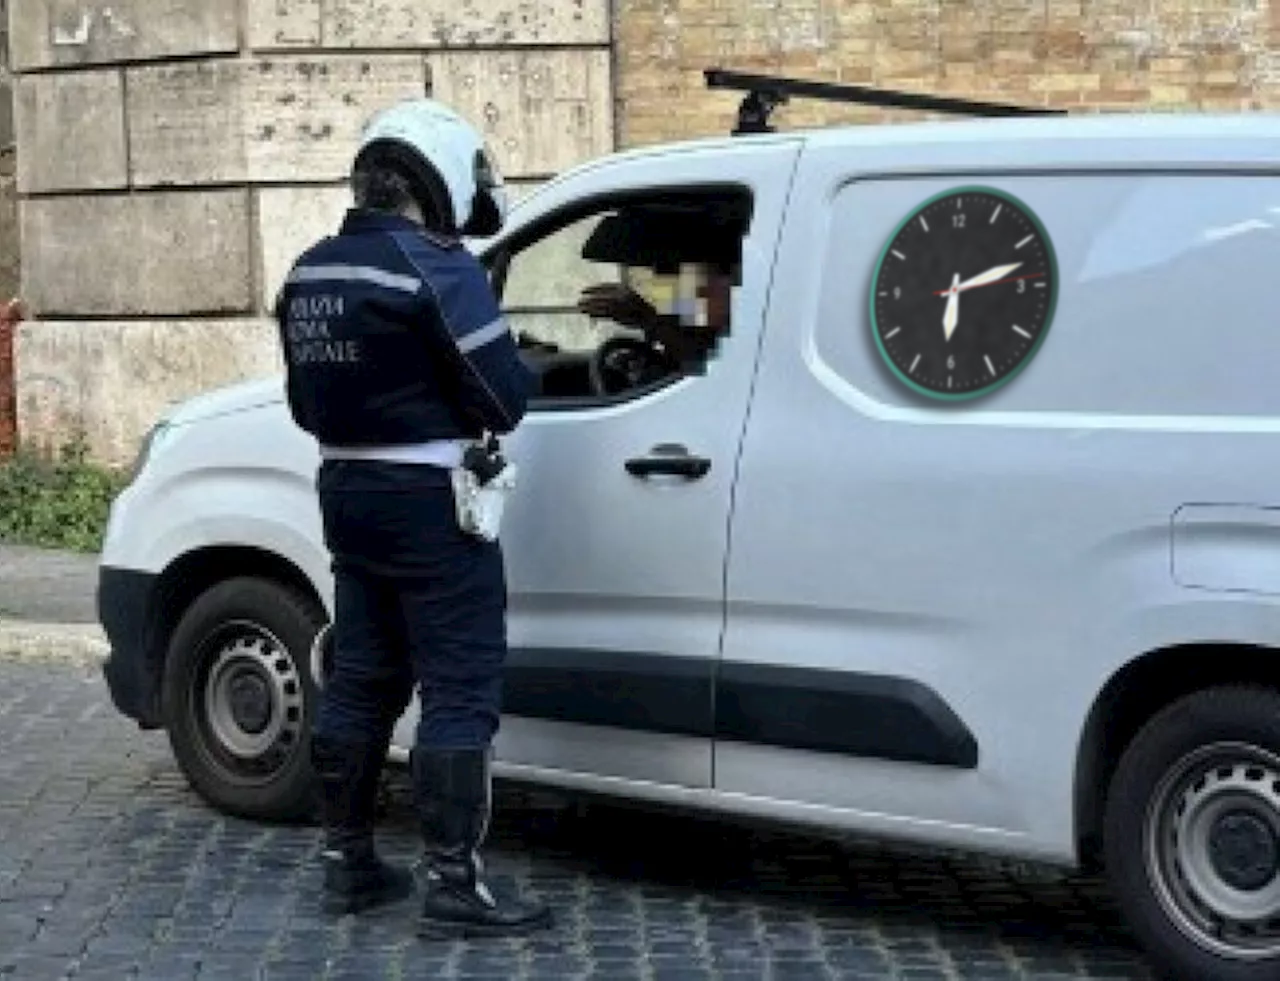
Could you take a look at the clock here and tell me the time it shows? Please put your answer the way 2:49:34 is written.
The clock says 6:12:14
